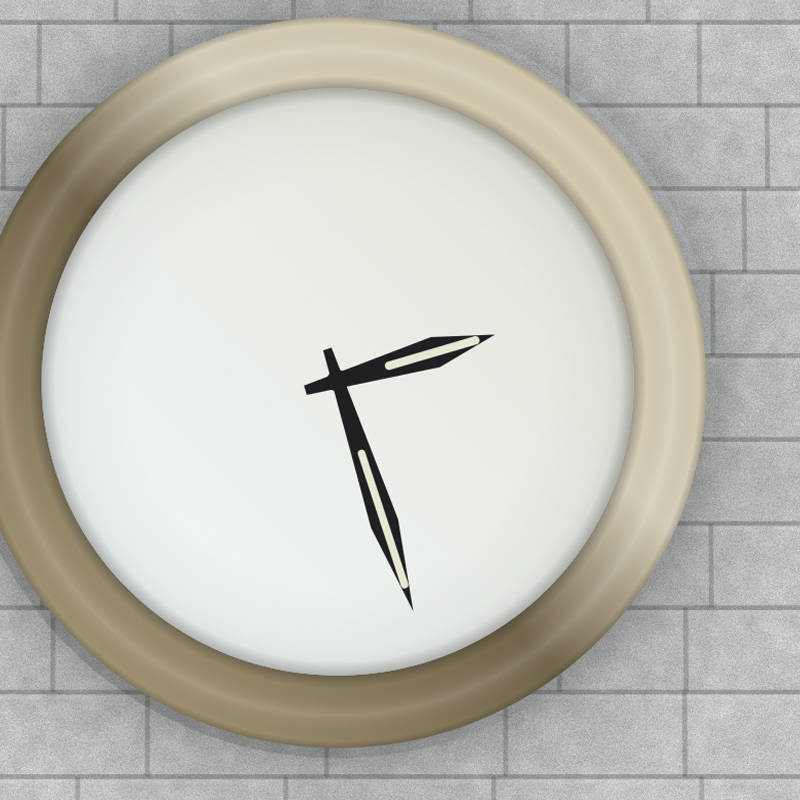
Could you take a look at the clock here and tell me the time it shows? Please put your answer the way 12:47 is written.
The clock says 2:27
